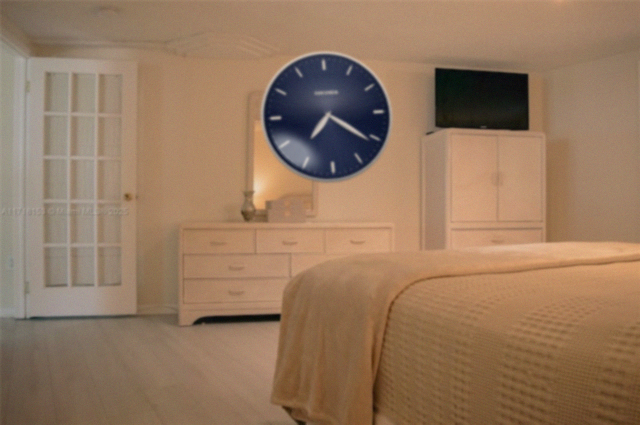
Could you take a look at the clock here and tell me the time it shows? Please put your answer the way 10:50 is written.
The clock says 7:21
